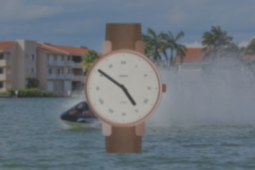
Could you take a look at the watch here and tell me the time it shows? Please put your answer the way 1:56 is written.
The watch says 4:51
